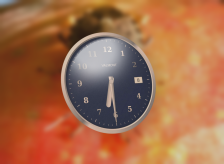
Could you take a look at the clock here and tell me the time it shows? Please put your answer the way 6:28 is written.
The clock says 6:30
